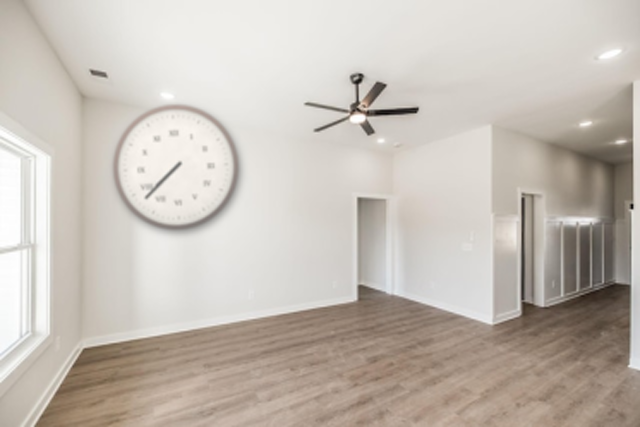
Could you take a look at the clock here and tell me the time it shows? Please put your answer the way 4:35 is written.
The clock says 7:38
